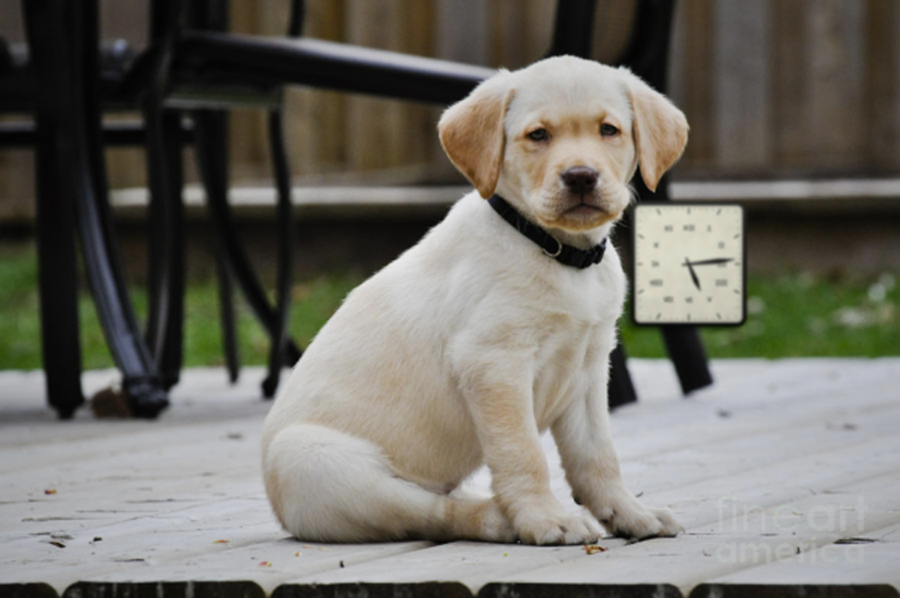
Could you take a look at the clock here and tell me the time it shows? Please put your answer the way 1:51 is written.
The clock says 5:14
